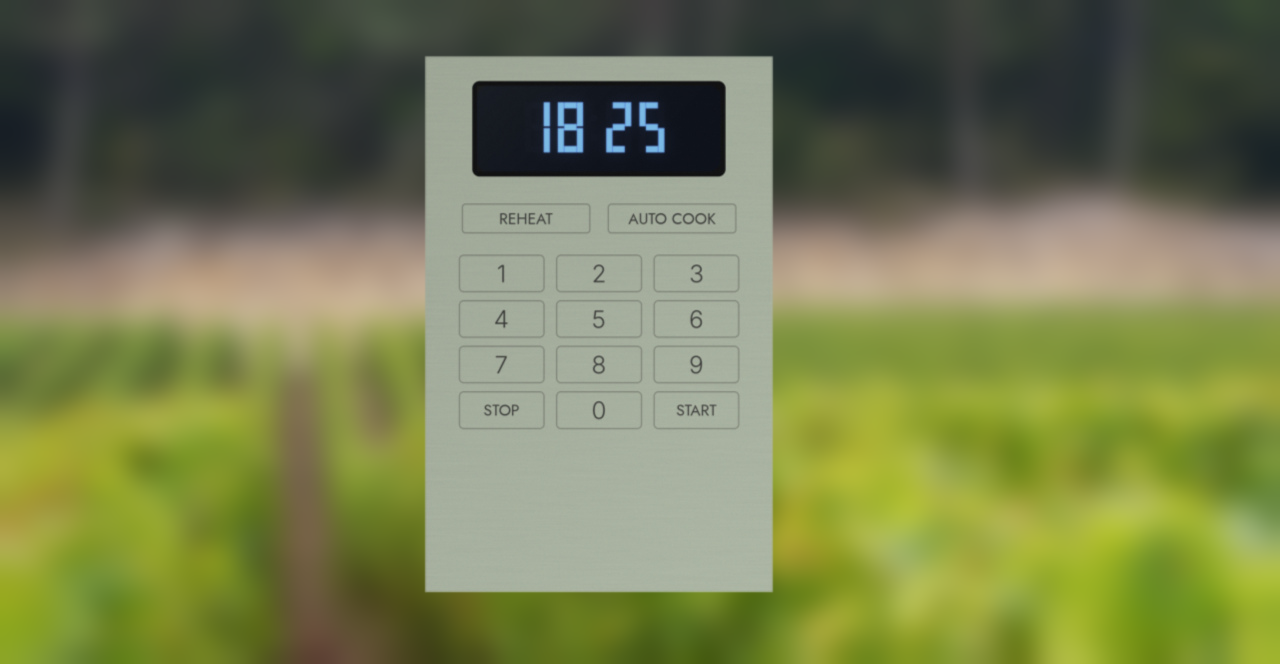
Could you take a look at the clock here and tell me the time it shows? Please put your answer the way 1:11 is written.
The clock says 18:25
